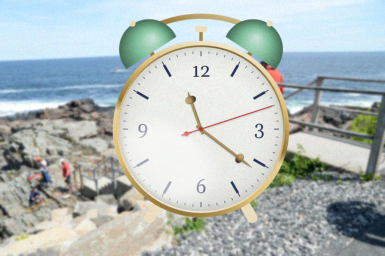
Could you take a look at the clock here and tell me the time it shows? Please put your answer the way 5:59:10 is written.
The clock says 11:21:12
